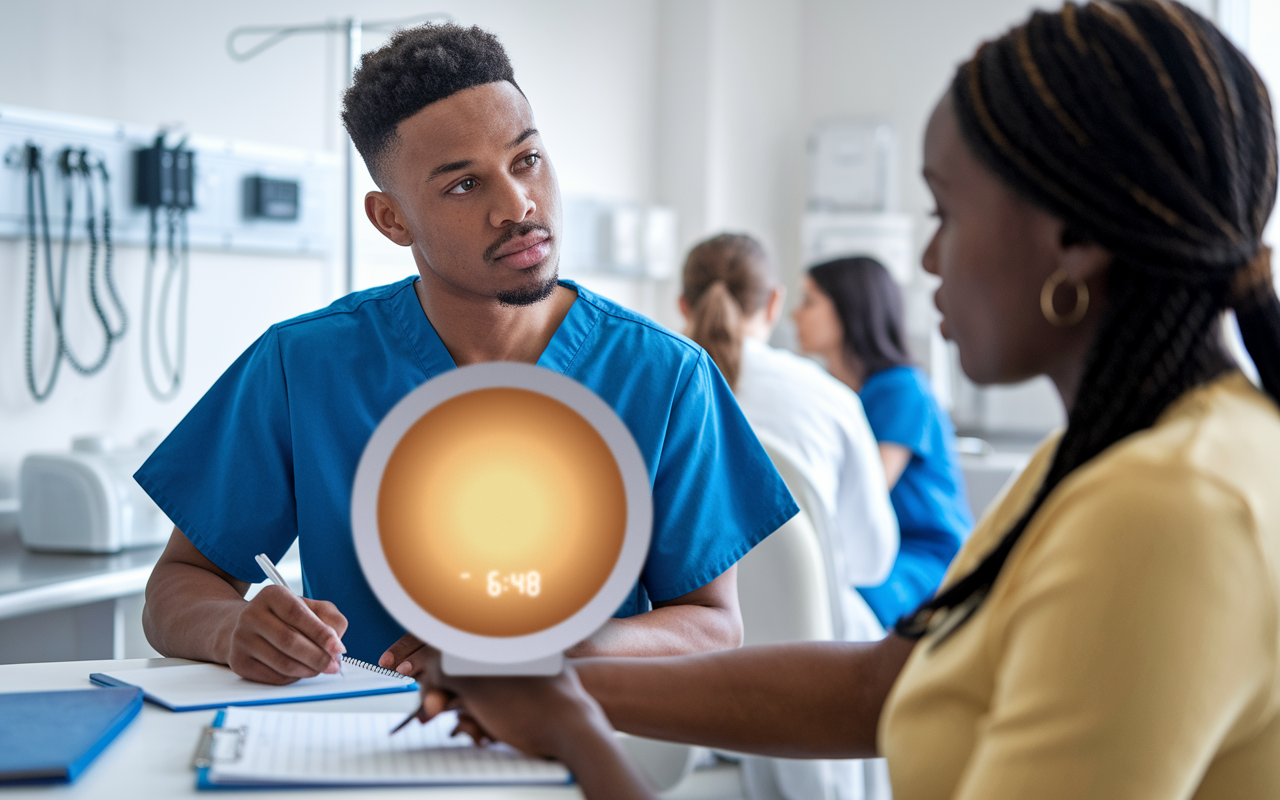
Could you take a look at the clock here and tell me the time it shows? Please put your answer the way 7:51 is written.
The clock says 6:48
